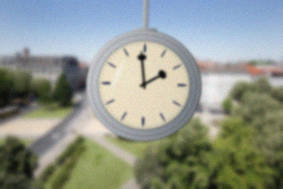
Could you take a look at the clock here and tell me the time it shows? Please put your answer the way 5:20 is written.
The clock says 1:59
